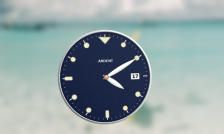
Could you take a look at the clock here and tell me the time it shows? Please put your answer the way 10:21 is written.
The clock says 4:10
